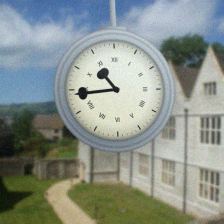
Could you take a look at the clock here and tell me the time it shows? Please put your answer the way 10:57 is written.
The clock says 10:44
